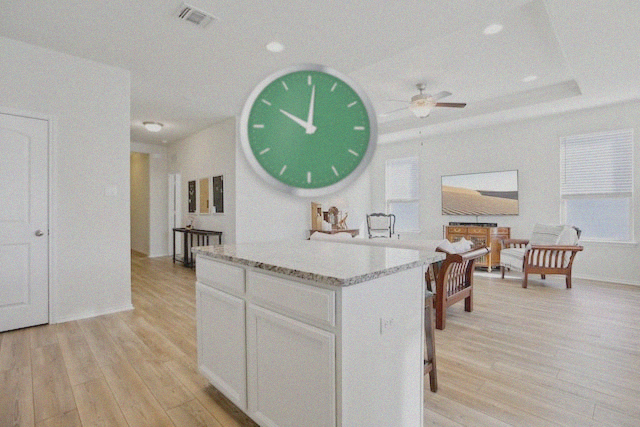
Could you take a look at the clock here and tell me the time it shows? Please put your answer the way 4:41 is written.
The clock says 10:01
